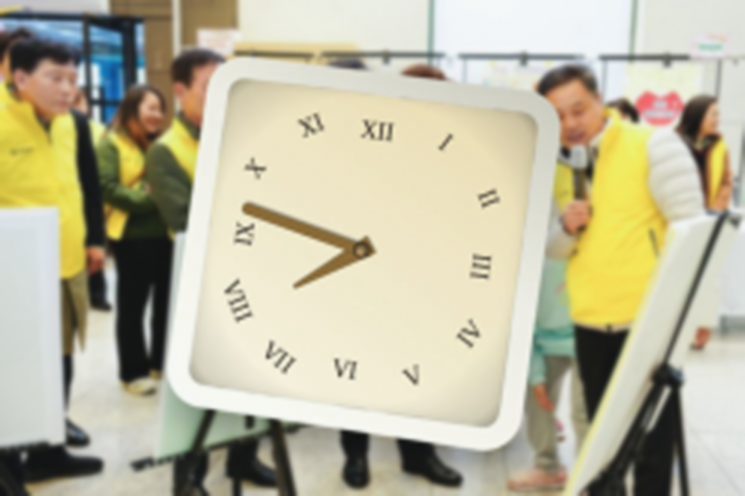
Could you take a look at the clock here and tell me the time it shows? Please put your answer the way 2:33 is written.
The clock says 7:47
